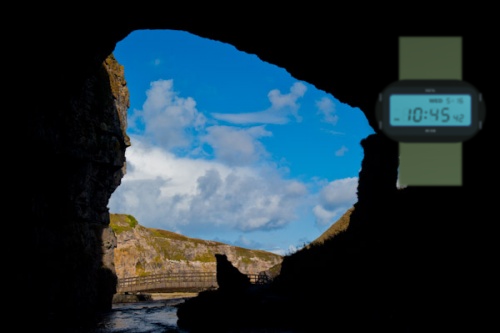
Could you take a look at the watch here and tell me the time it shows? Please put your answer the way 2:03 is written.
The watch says 10:45
